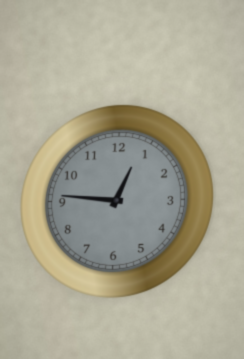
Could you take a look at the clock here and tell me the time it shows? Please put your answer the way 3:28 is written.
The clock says 12:46
